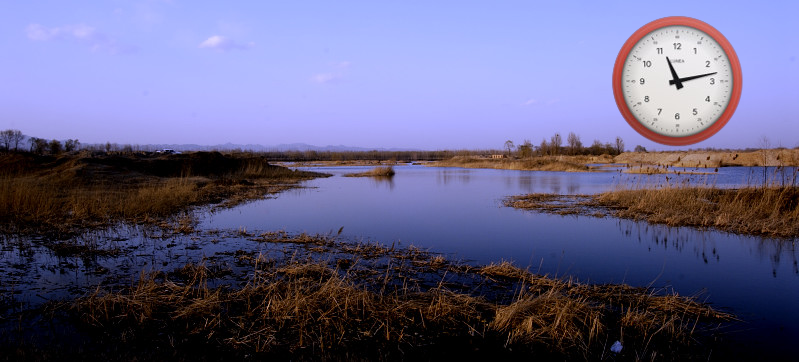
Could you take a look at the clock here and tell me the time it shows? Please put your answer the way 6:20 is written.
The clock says 11:13
